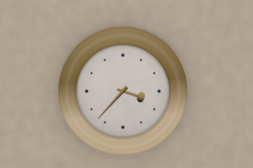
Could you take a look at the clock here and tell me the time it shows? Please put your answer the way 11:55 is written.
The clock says 3:37
